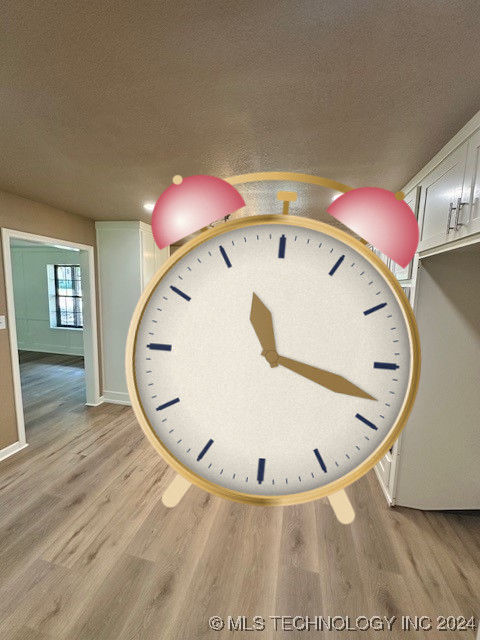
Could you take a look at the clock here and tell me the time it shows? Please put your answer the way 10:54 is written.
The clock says 11:18
